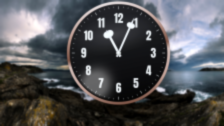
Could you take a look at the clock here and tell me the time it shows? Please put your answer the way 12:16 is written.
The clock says 11:04
